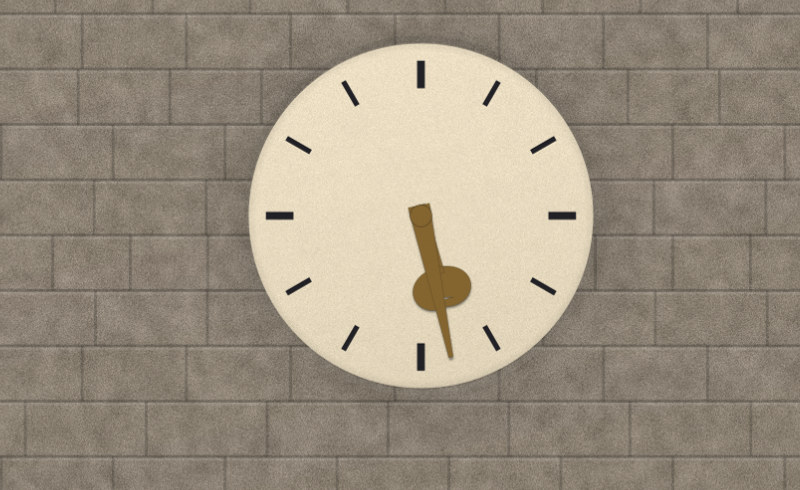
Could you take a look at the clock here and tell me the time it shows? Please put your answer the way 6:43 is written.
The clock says 5:28
